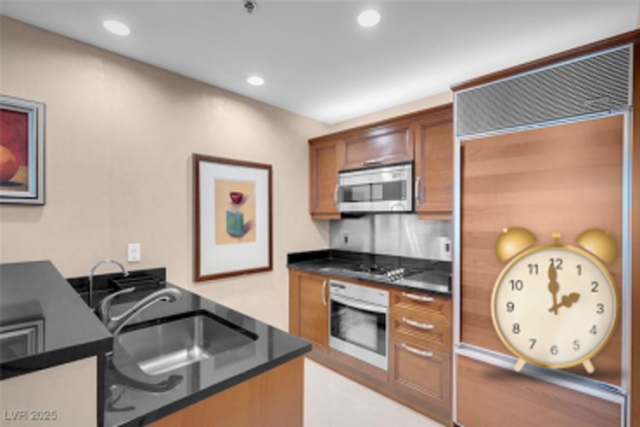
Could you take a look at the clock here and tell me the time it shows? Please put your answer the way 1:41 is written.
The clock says 1:59
